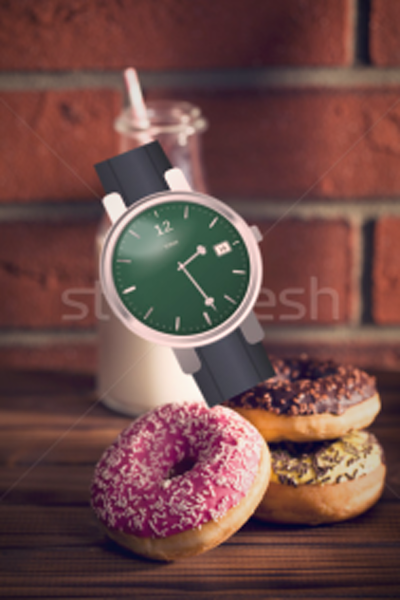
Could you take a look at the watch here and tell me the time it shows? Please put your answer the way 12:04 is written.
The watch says 2:28
